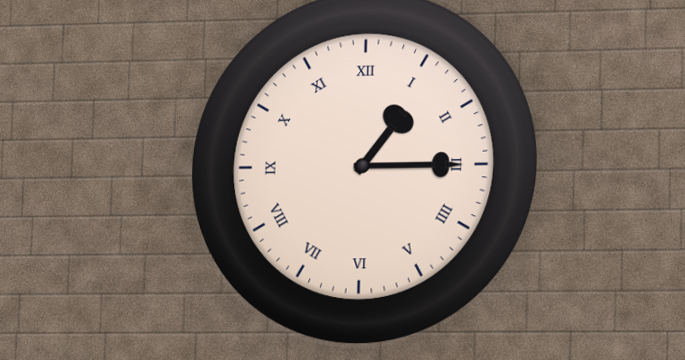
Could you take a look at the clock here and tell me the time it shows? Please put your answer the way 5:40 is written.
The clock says 1:15
